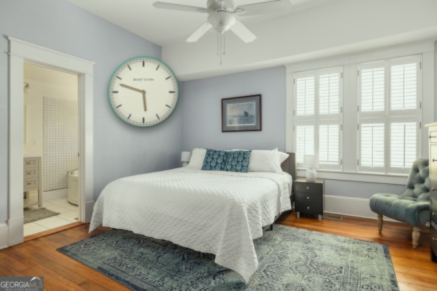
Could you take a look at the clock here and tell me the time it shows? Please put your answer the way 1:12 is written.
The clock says 5:48
